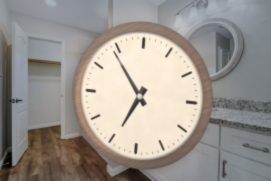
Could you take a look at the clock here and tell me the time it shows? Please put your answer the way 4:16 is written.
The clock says 6:54
